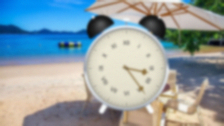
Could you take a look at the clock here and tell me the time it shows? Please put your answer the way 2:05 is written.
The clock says 3:24
